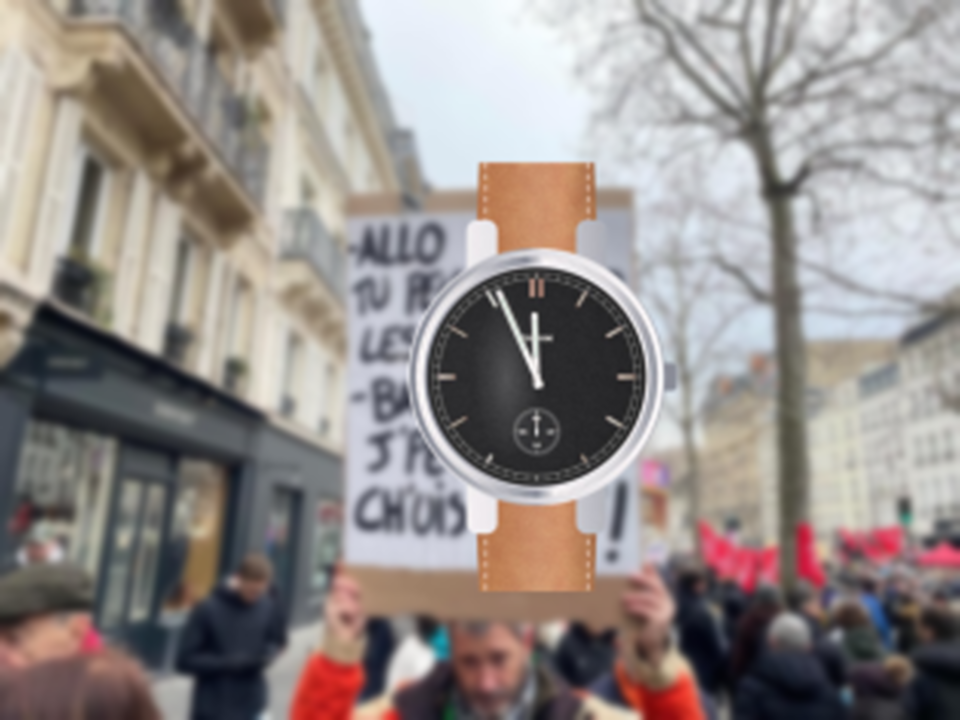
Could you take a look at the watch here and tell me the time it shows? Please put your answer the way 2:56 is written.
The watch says 11:56
